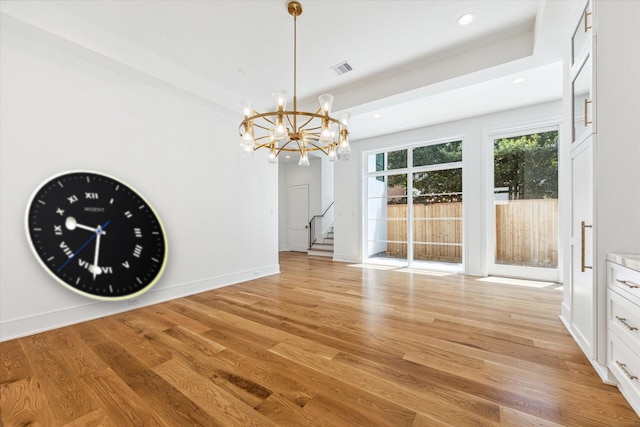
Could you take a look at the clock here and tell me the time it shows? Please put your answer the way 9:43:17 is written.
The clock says 9:32:38
